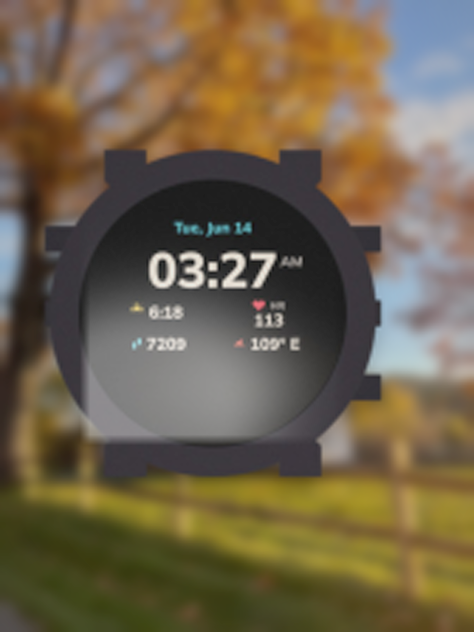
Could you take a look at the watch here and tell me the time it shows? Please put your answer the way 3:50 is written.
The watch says 3:27
